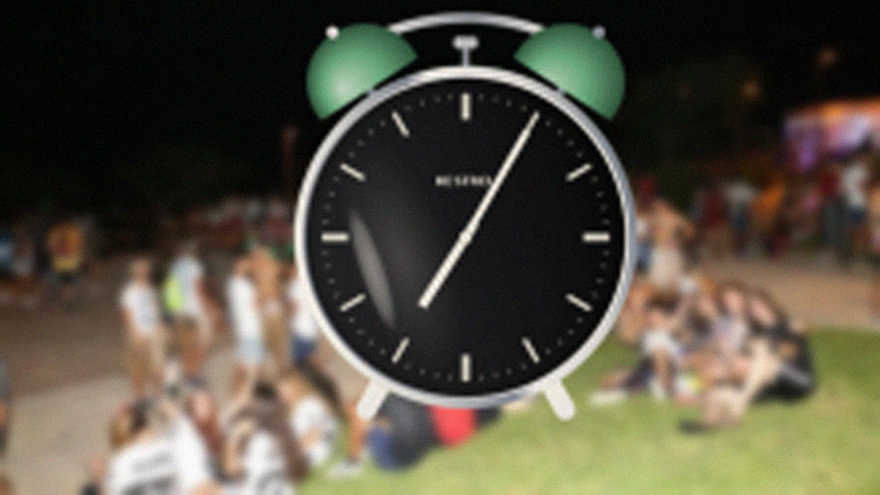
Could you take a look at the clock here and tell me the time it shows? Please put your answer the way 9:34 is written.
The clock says 7:05
